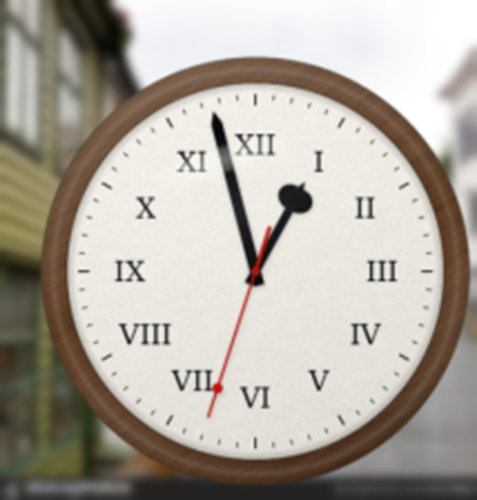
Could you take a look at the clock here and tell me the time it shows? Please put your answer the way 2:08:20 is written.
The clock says 12:57:33
